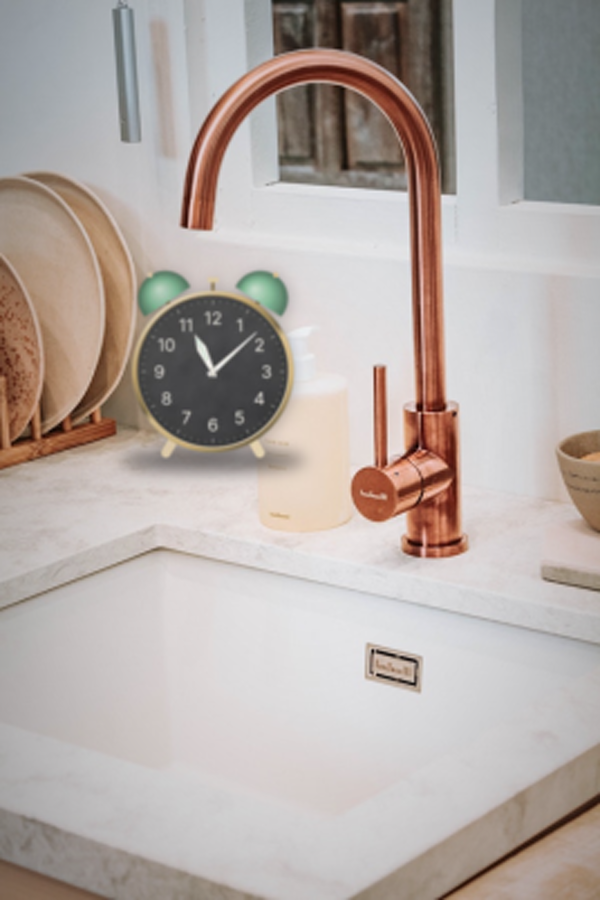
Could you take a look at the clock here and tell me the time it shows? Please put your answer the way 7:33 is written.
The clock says 11:08
